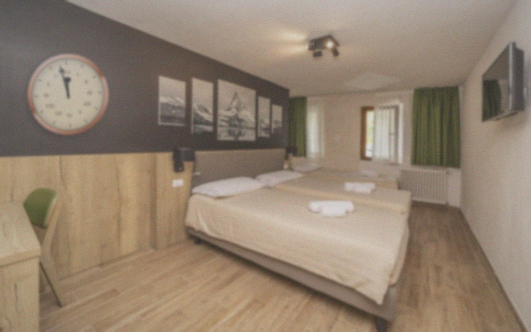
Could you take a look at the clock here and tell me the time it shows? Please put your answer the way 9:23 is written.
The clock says 11:58
